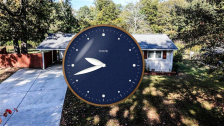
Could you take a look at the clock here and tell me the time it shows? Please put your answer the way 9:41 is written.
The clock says 9:42
